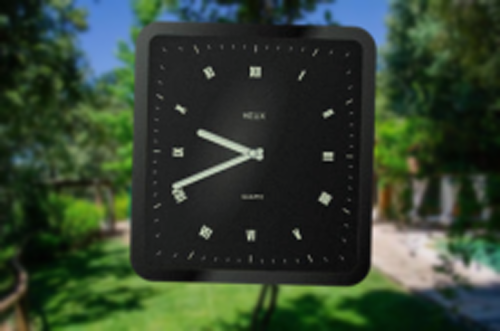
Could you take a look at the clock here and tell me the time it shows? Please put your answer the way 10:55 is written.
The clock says 9:41
